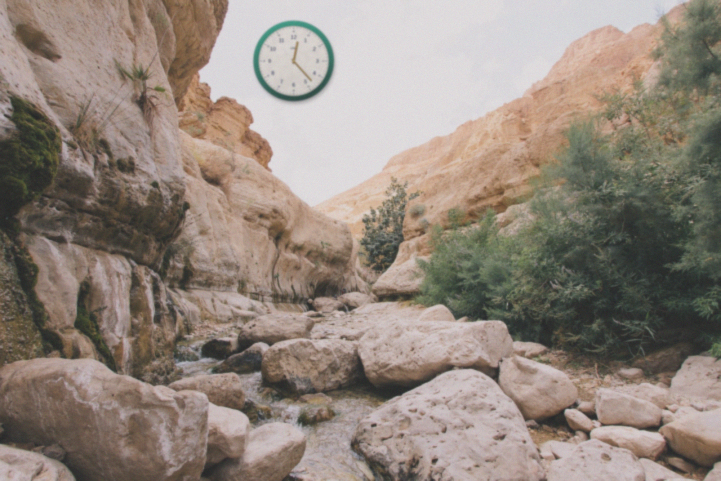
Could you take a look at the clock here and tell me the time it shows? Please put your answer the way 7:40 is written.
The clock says 12:23
